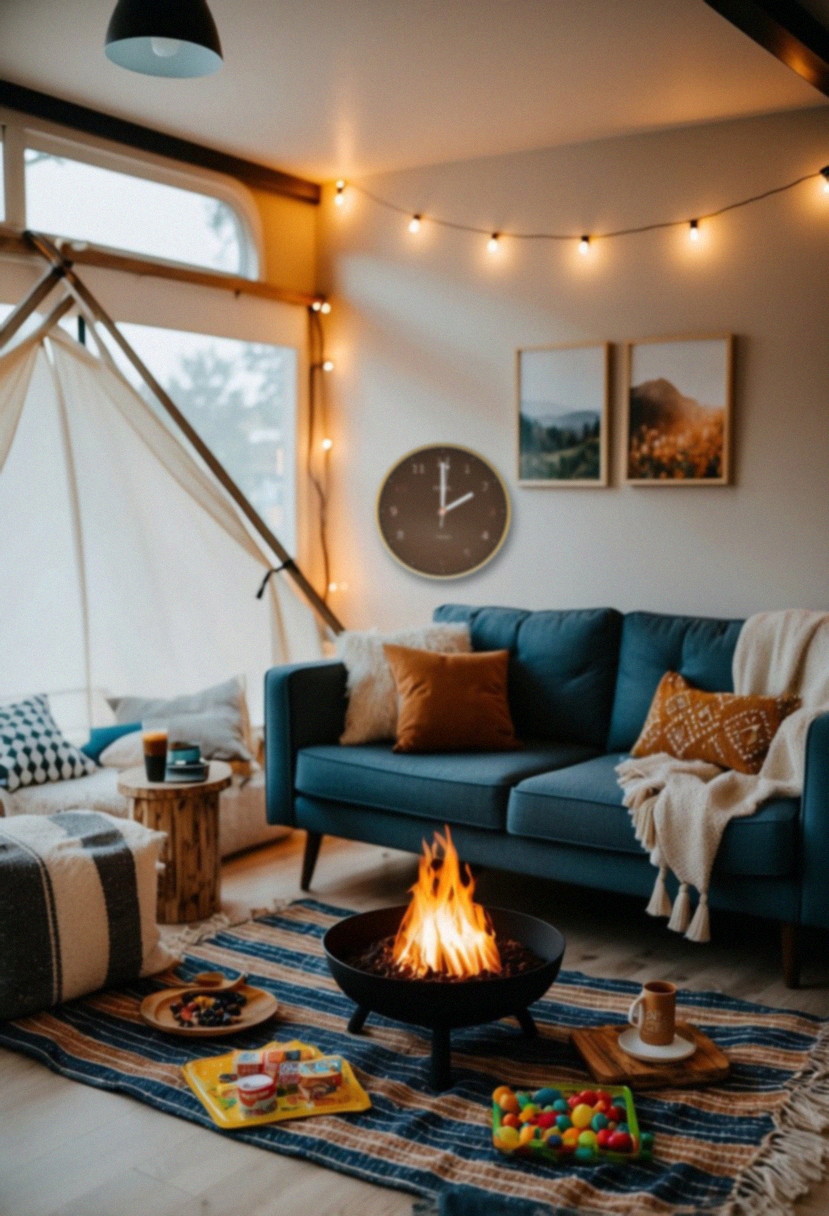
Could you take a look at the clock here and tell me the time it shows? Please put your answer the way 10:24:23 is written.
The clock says 2:00:01
